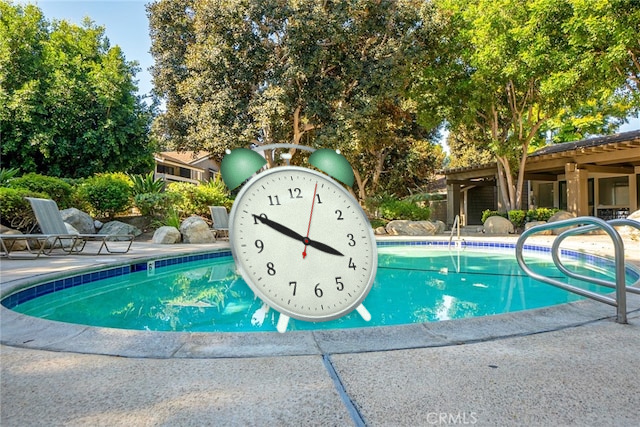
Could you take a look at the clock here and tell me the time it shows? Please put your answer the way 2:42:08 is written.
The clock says 3:50:04
